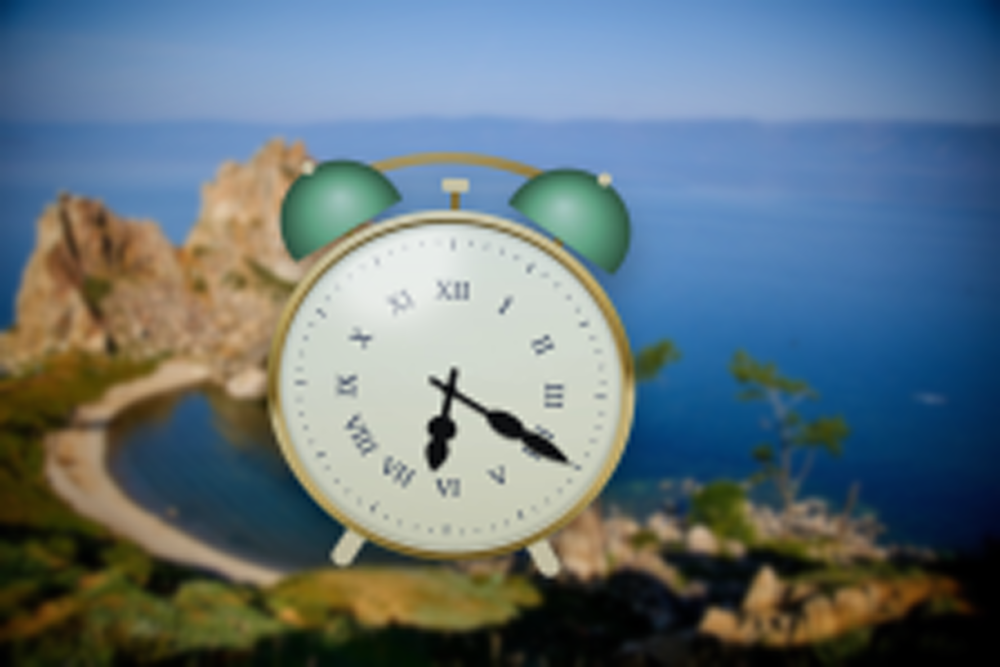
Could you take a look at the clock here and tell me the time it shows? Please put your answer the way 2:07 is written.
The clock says 6:20
